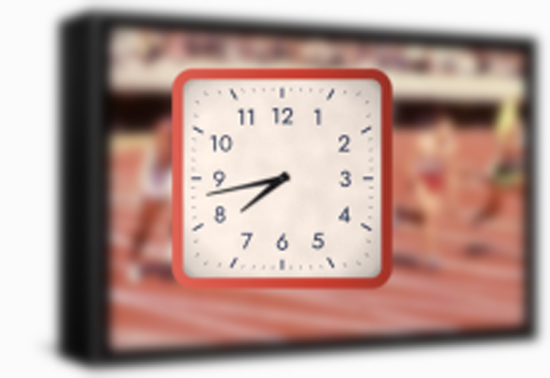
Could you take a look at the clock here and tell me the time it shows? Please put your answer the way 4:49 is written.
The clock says 7:43
